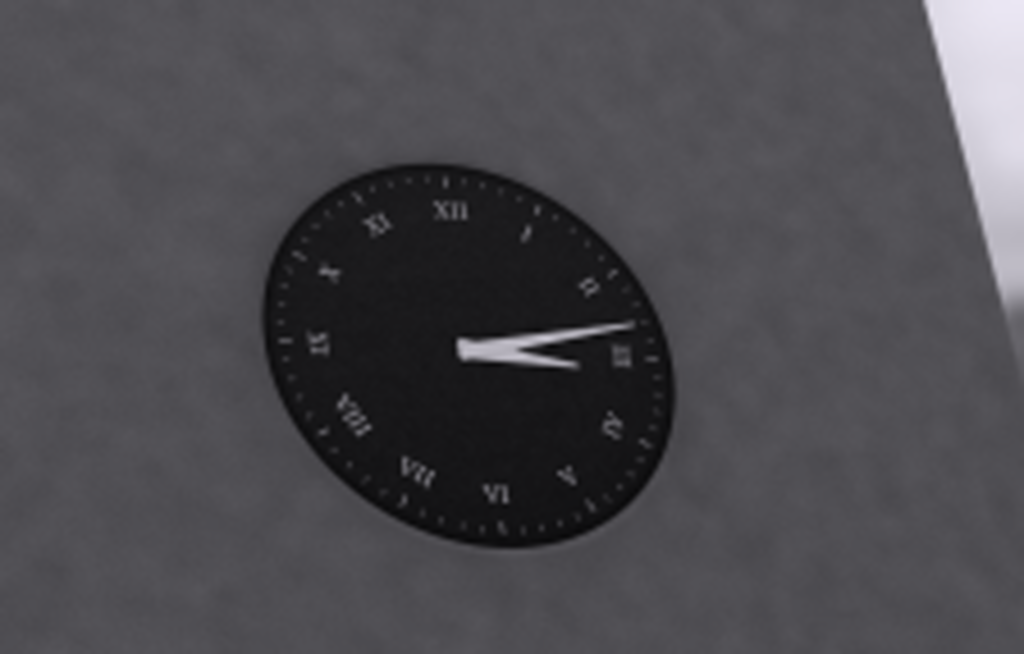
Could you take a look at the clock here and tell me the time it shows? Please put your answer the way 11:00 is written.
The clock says 3:13
